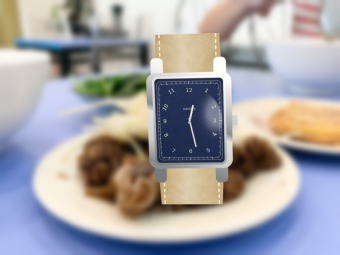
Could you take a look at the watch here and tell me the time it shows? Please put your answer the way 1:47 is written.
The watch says 12:28
